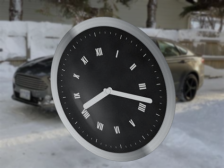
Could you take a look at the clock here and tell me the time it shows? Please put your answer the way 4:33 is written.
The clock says 8:18
